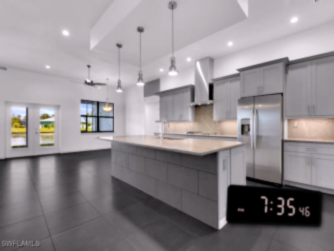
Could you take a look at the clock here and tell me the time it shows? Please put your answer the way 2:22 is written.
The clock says 7:35
